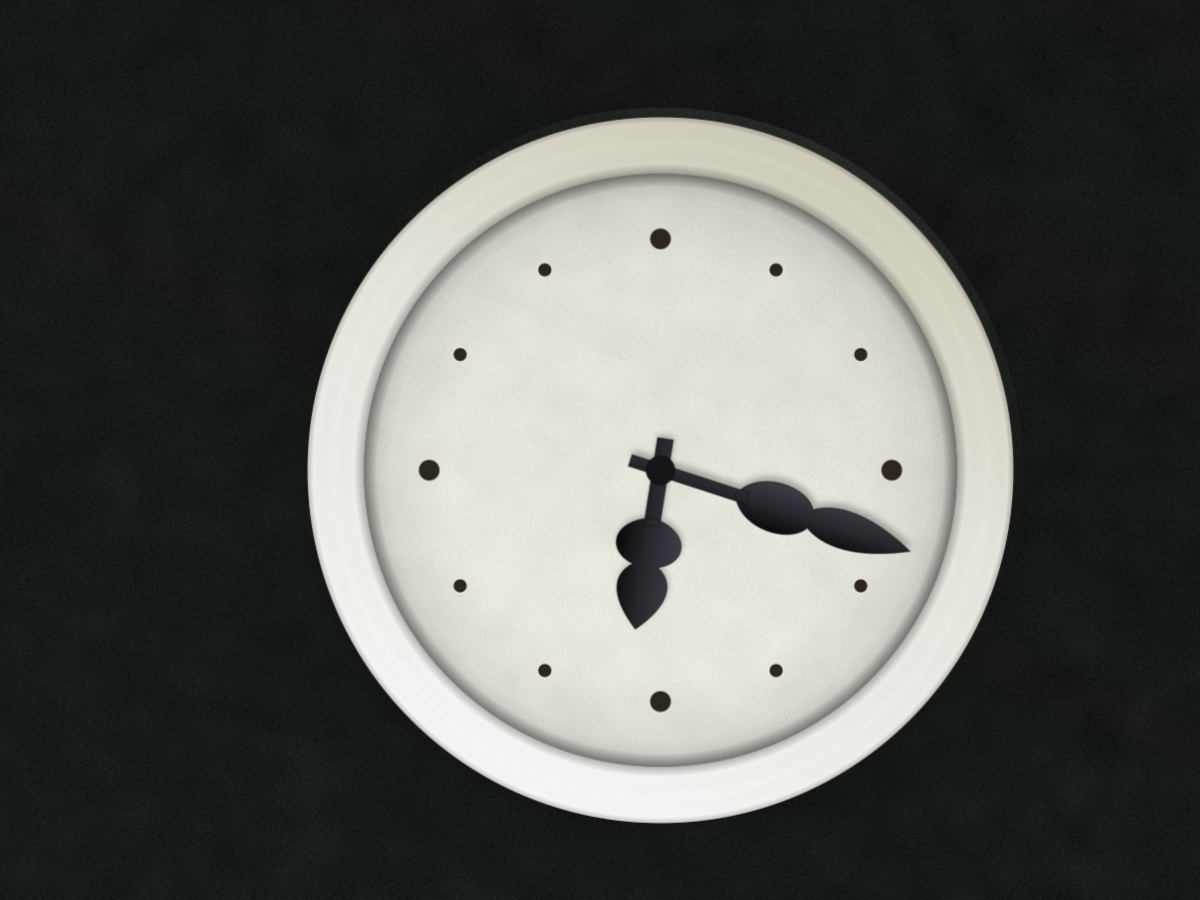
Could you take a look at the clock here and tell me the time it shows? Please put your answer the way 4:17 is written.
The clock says 6:18
